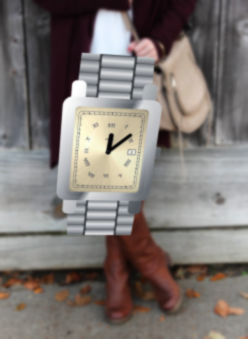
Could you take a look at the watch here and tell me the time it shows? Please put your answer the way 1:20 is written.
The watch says 12:08
